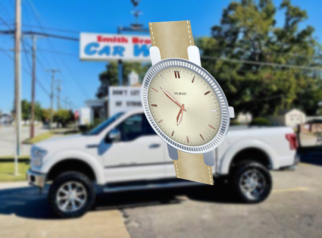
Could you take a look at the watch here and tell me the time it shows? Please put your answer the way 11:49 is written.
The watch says 6:52
